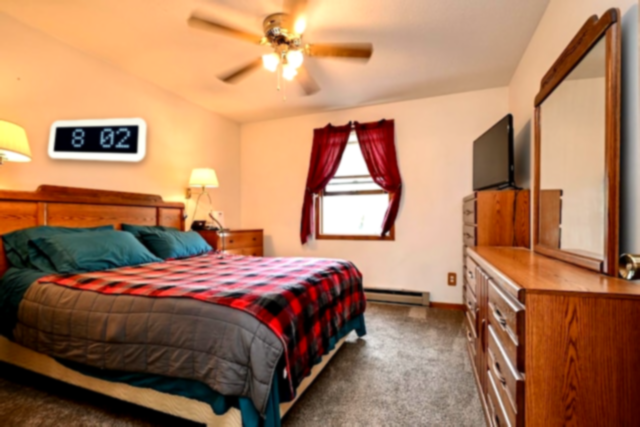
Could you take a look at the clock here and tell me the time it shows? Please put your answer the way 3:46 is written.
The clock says 8:02
